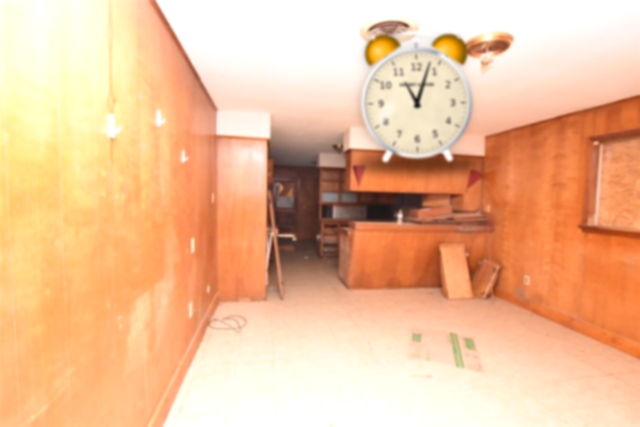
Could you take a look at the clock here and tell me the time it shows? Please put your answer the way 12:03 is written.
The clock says 11:03
